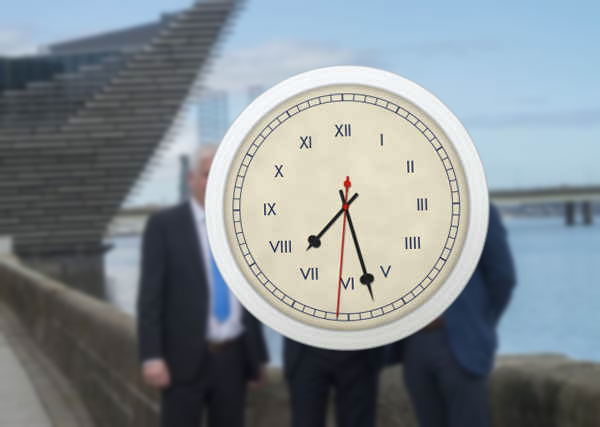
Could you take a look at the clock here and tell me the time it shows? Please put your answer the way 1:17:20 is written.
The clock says 7:27:31
